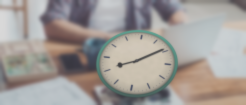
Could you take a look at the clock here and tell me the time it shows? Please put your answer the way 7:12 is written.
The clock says 8:09
